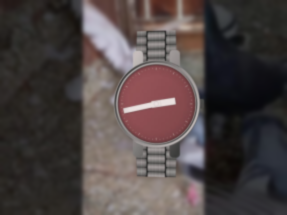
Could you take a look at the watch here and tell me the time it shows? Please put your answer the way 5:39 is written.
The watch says 2:43
